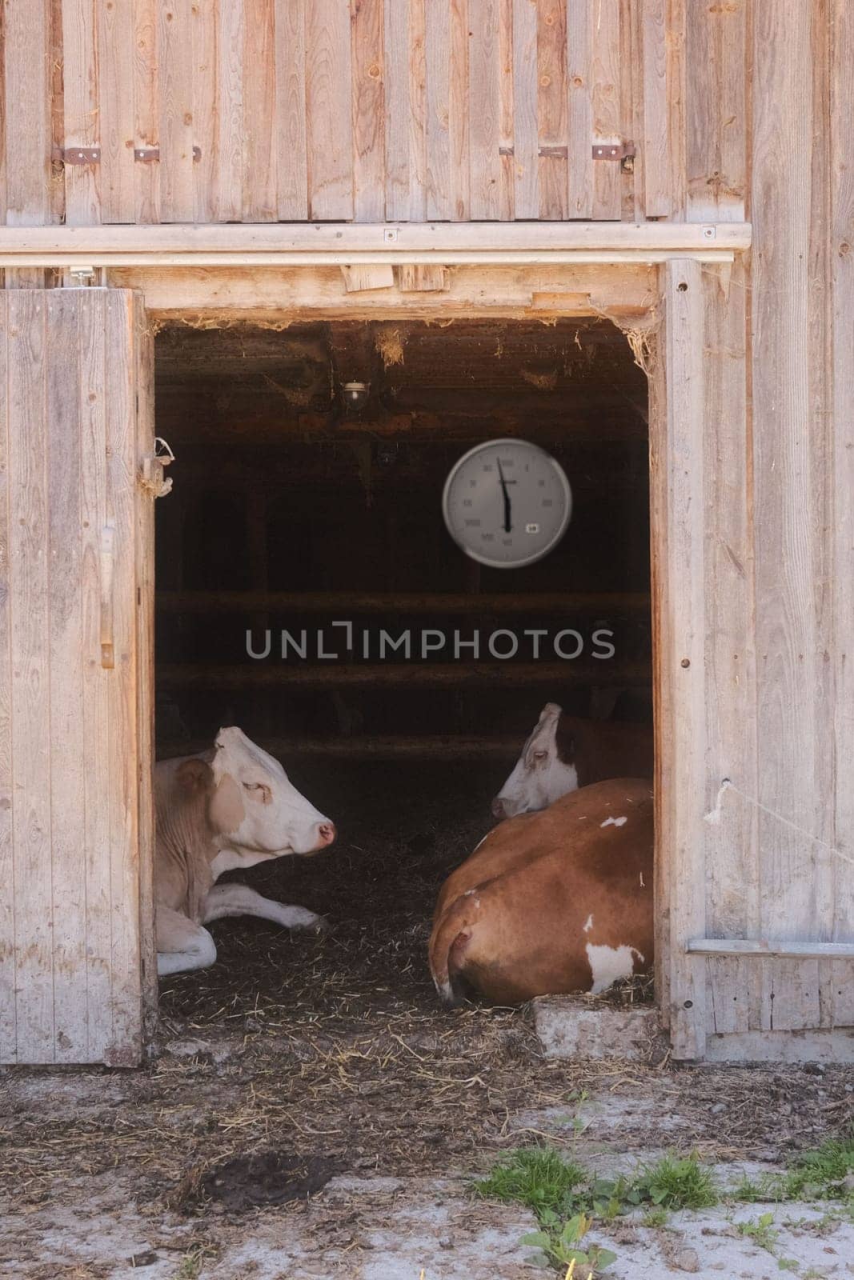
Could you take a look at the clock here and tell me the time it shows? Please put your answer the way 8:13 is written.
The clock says 5:58
